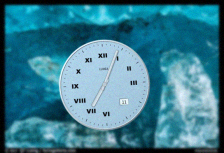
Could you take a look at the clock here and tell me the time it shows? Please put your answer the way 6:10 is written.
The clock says 7:04
